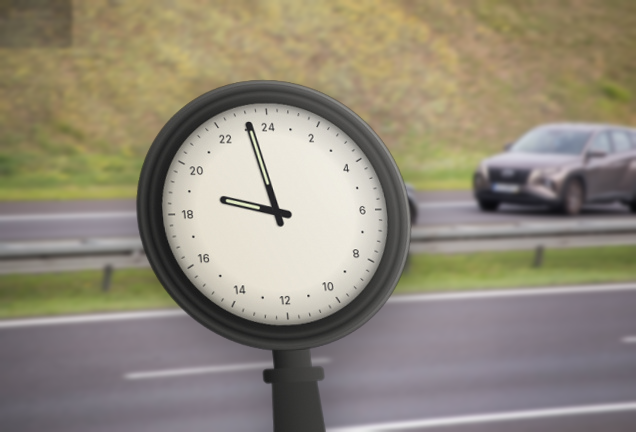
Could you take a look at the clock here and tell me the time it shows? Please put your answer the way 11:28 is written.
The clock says 18:58
